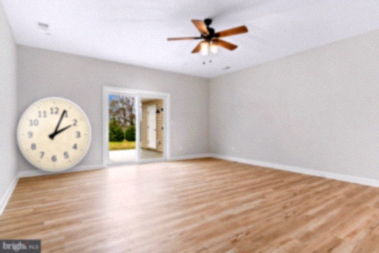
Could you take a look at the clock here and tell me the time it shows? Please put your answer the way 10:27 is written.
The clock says 2:04
